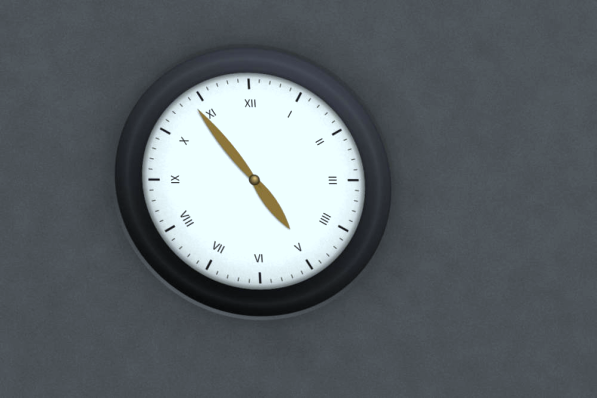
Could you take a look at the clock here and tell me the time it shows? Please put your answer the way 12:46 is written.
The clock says 4:54
